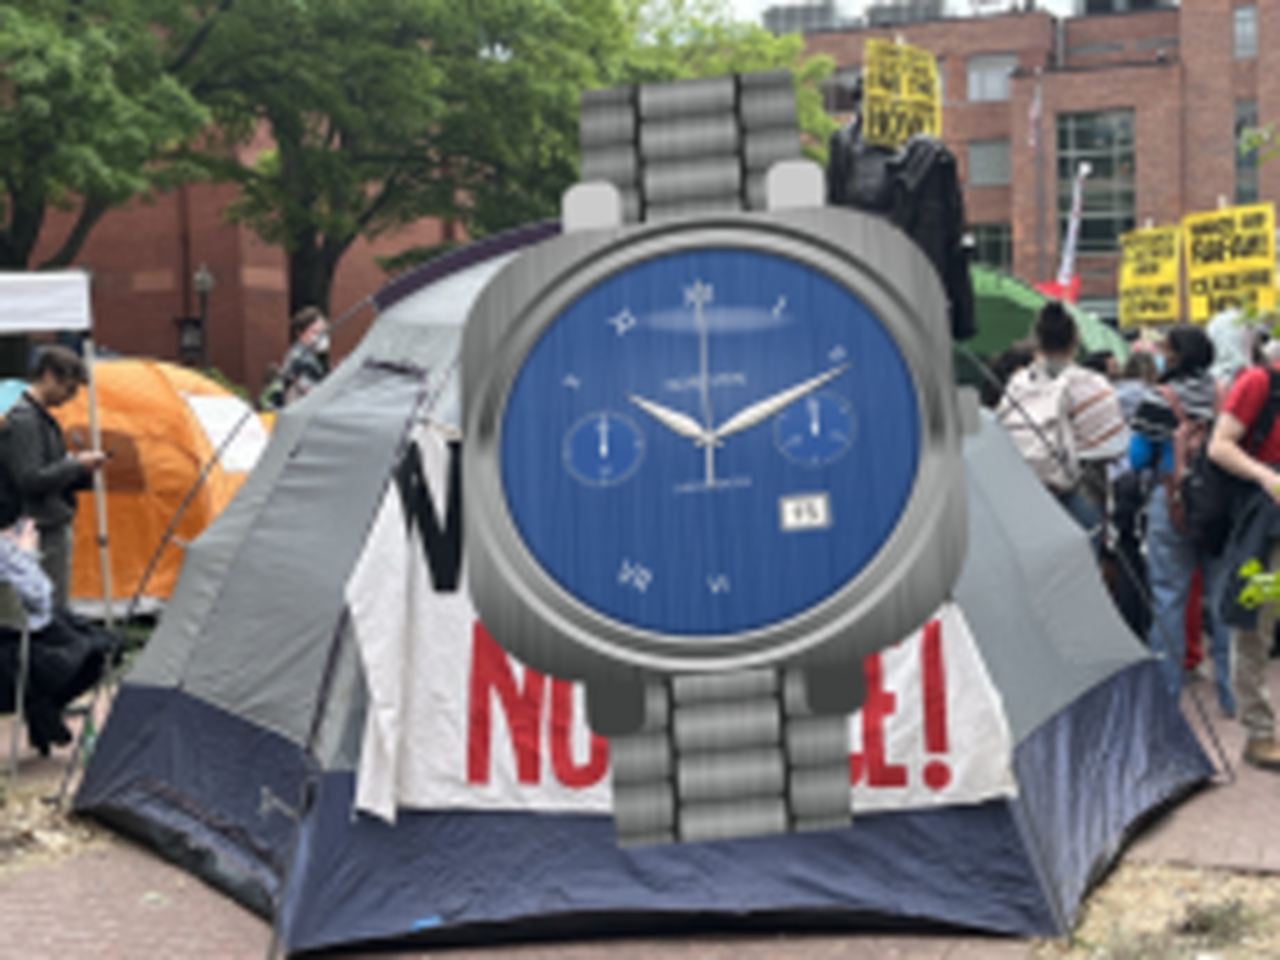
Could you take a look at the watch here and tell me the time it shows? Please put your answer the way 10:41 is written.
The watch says 10:11
